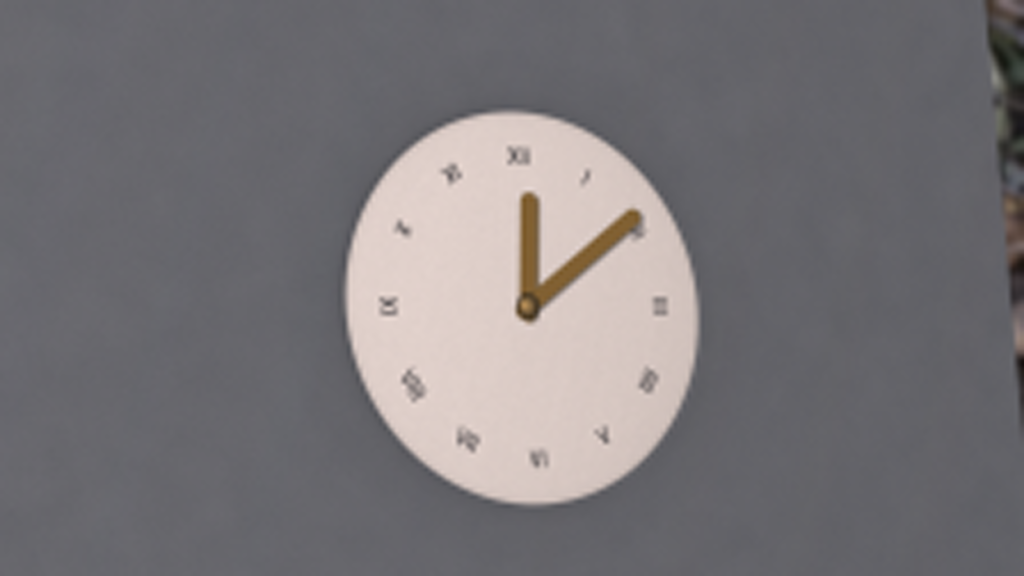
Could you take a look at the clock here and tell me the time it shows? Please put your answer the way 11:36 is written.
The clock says 12:09
